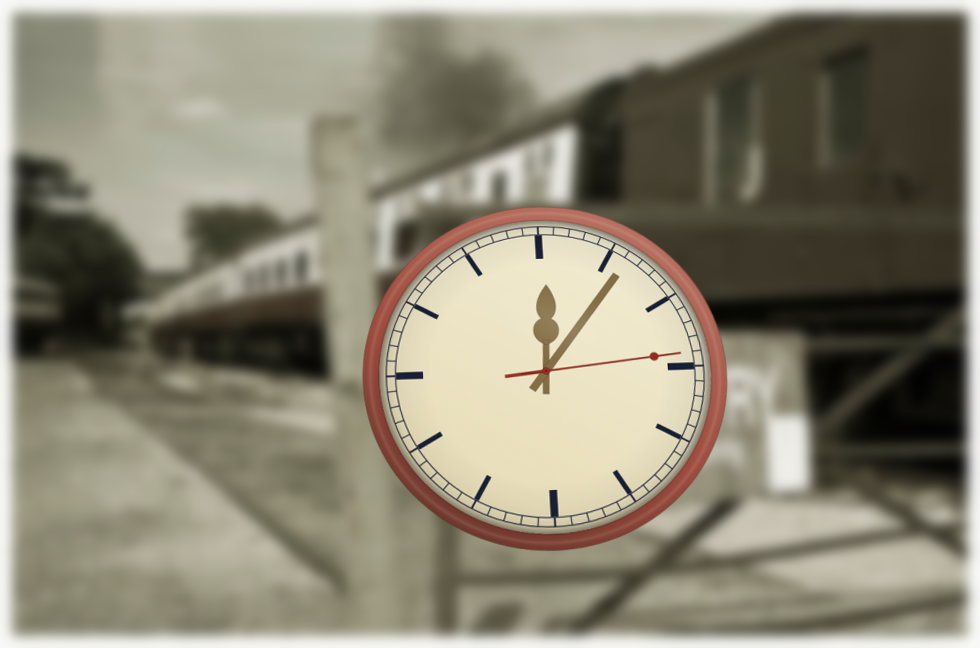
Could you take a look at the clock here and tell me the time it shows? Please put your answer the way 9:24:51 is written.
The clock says 12:06:14
